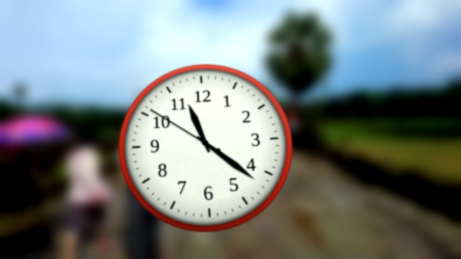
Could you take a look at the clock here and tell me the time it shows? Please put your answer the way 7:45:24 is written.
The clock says 11:21:51
